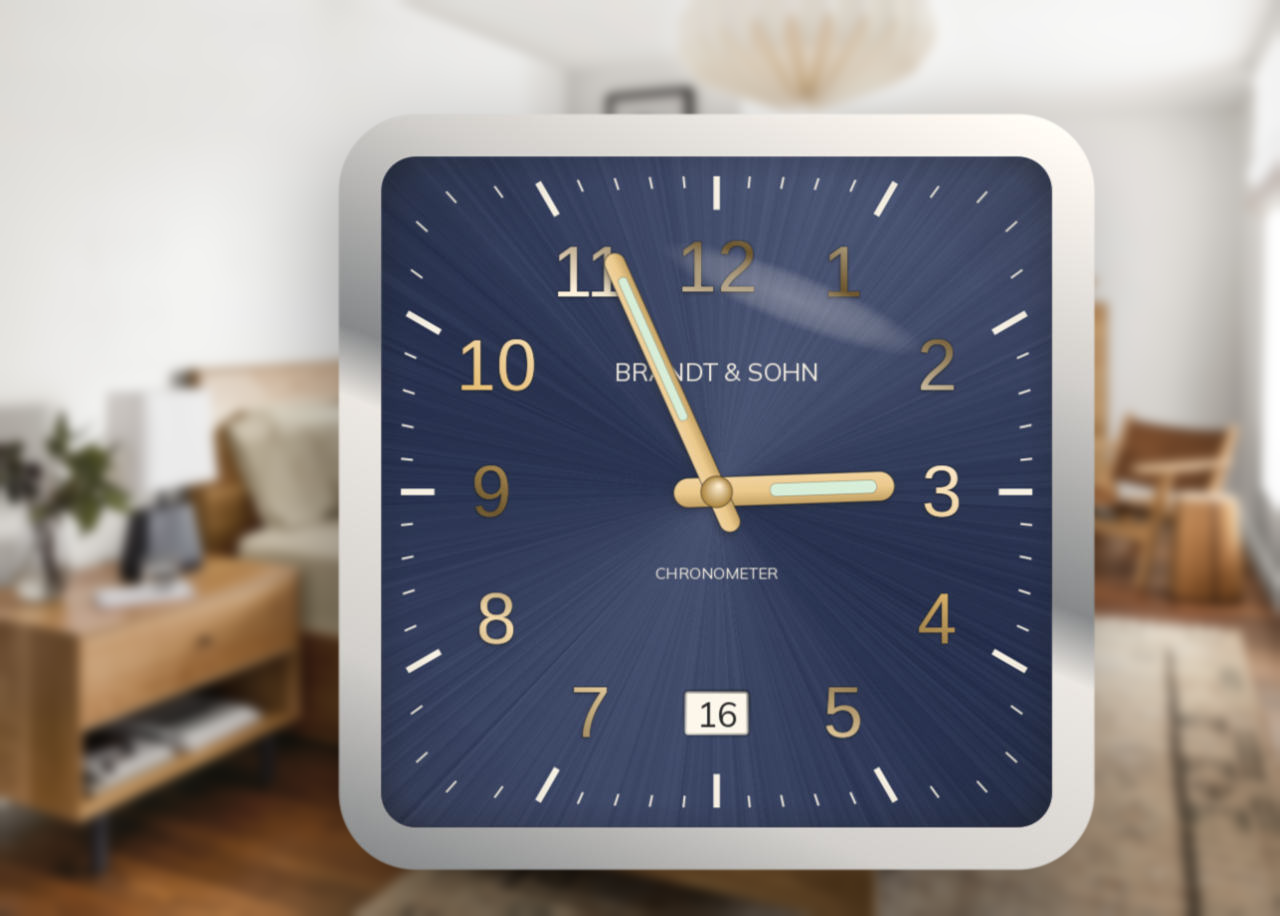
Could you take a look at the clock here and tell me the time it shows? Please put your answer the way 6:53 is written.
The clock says 2:56
